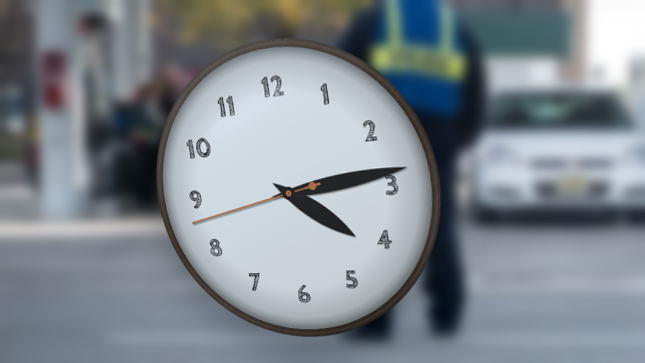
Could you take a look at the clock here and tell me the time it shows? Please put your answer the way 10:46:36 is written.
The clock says 4:13:43
